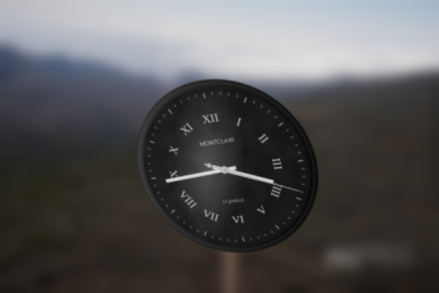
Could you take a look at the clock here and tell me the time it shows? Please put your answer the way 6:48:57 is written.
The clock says 3:44:19
